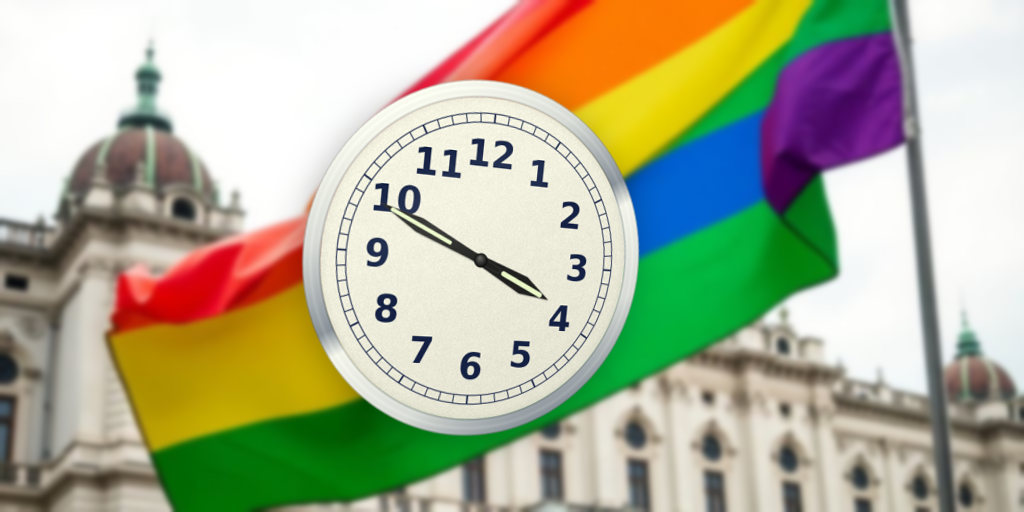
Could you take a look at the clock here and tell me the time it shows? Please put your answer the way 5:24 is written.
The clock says 3:49
